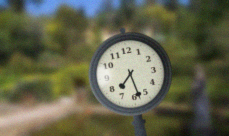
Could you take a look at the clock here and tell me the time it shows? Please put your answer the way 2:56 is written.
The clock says 7:28
